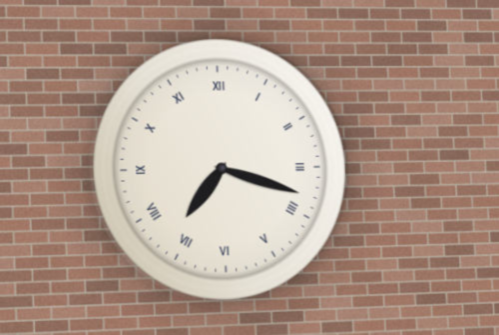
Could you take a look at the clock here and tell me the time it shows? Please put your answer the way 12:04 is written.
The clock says 7:18
